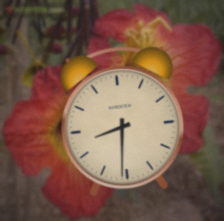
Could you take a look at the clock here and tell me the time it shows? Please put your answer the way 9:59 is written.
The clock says 8:31
